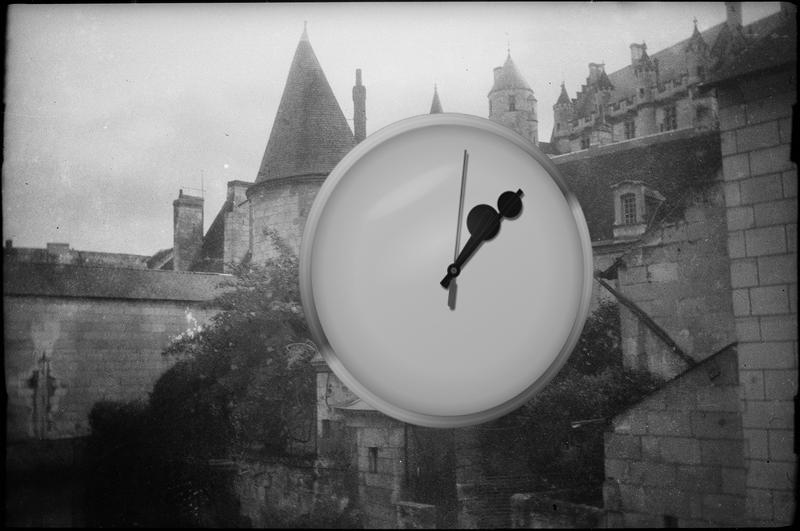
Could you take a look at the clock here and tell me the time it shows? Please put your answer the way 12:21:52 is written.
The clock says 1:07:01
